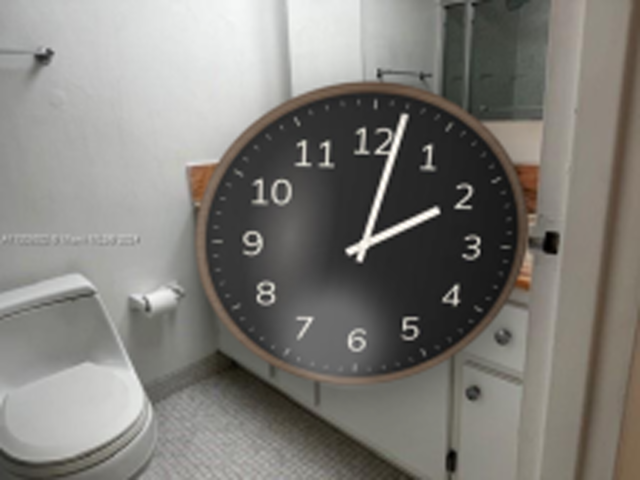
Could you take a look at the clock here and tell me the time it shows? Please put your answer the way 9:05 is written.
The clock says 2:02
